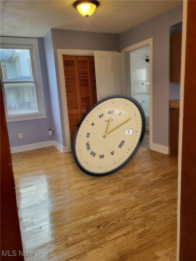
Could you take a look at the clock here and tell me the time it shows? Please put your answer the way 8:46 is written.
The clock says 12:10
